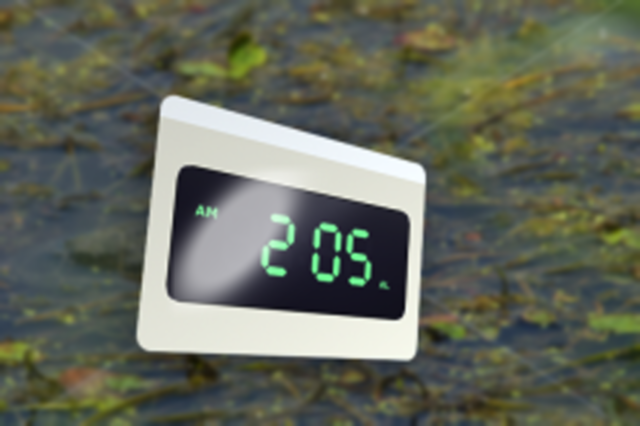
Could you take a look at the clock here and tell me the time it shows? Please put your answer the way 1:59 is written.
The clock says 2:05
